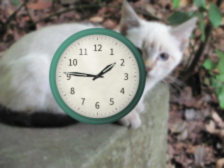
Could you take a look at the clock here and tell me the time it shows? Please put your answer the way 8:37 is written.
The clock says 1:46
